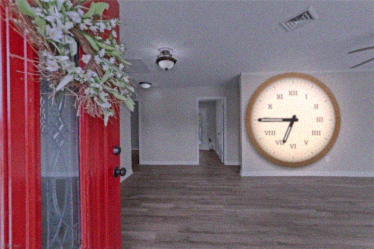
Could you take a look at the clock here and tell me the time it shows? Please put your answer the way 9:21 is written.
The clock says 6:45
